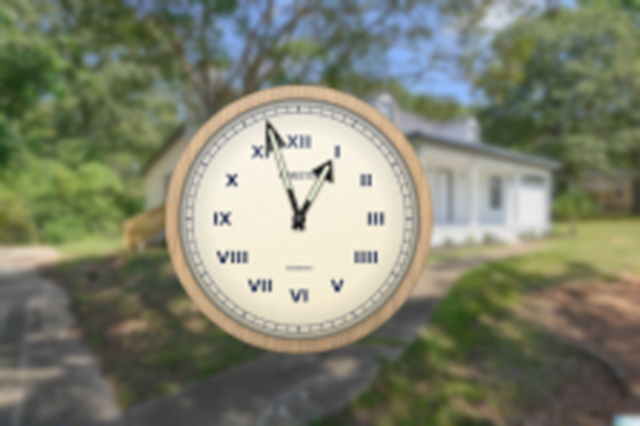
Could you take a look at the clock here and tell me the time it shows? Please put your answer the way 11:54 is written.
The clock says 12:57
